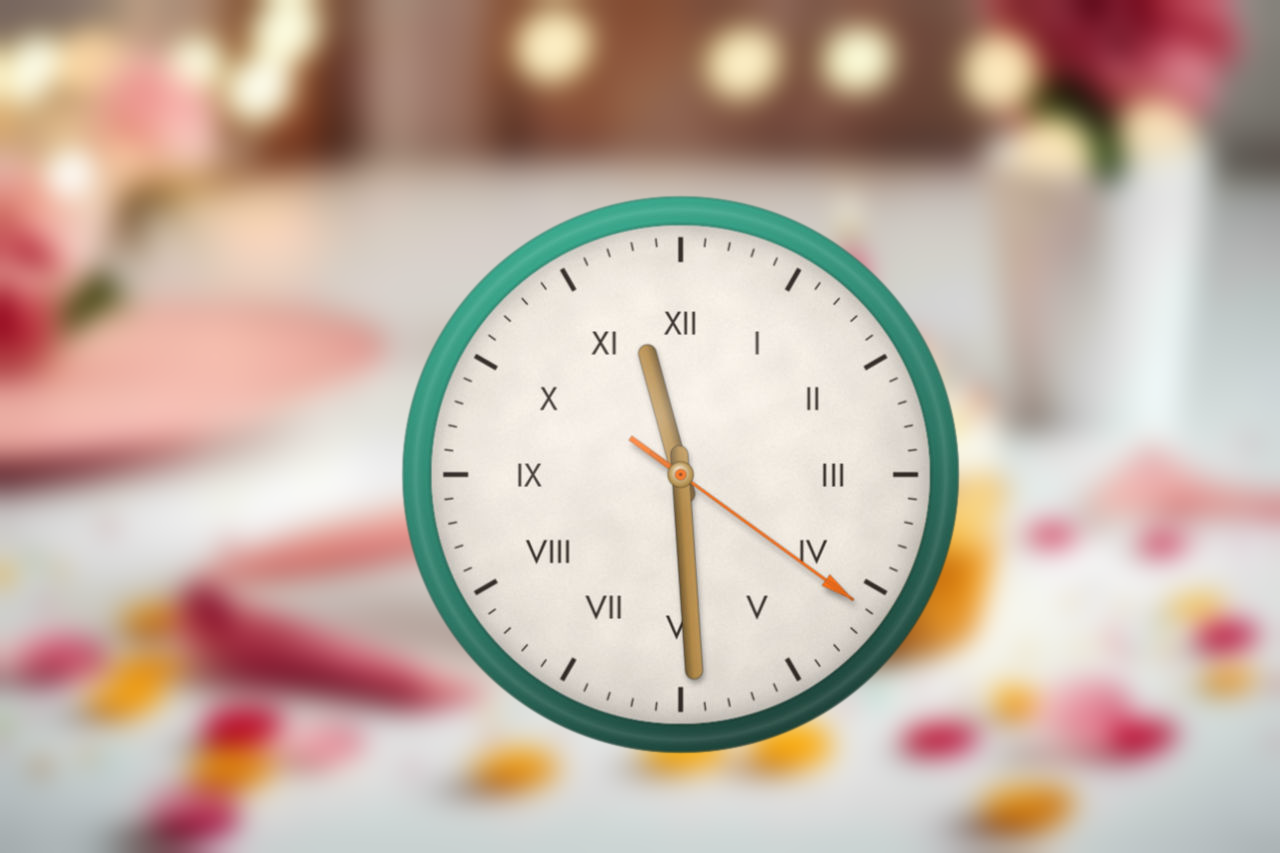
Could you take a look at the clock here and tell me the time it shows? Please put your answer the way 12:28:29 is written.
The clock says 11:29:21
